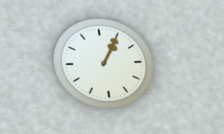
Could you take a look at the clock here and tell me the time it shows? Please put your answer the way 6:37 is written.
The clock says 1:05
